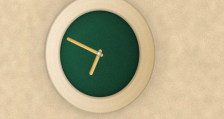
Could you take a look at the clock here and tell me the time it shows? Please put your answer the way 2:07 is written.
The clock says 6:49
